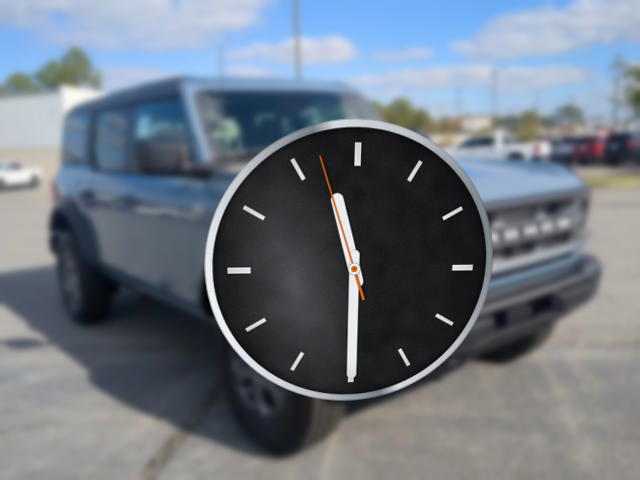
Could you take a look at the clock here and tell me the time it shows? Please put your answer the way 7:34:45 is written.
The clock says 11:29:57
